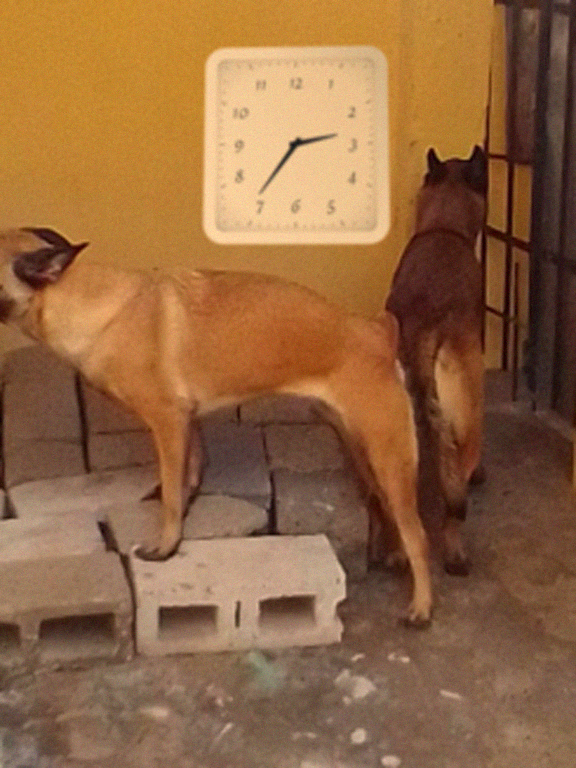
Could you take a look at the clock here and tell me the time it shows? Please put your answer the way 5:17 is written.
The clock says 2:36
